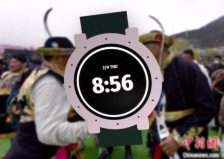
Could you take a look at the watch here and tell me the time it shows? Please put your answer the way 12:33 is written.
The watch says 8:56
